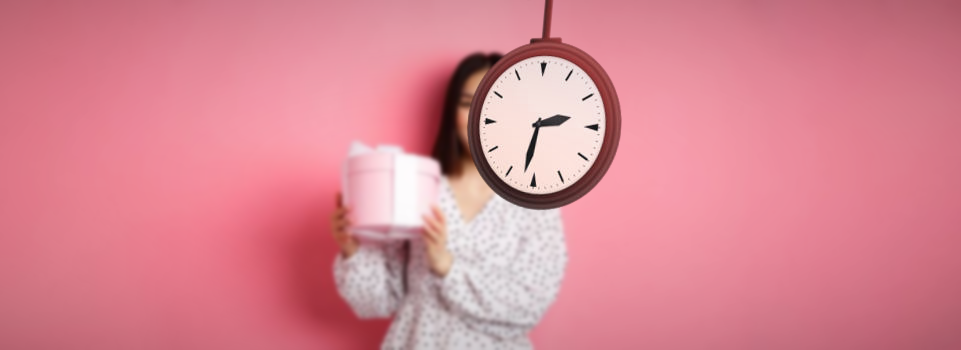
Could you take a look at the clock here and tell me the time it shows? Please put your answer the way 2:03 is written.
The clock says 2:32
